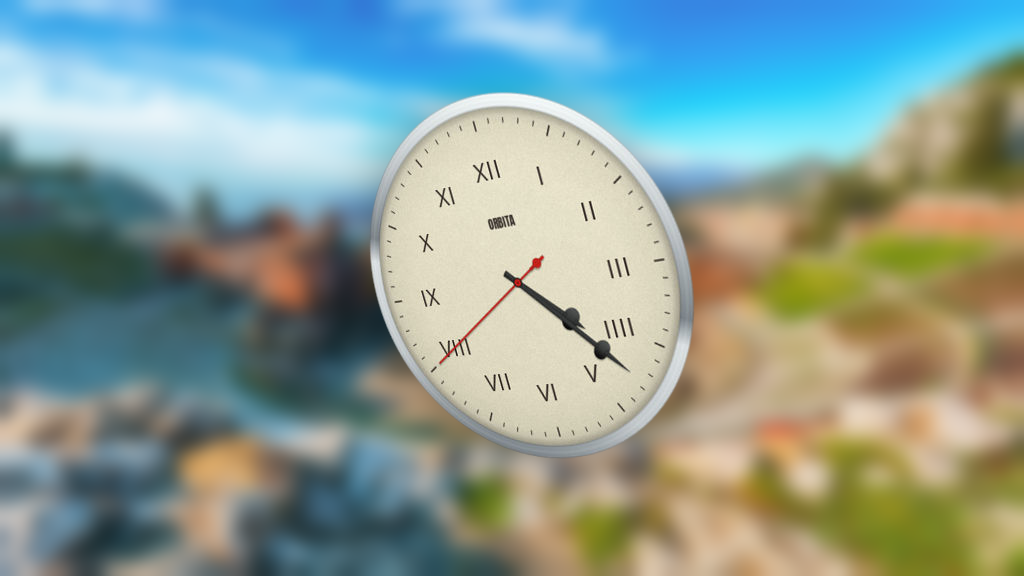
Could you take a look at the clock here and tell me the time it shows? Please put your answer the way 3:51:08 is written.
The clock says 4:22:40
